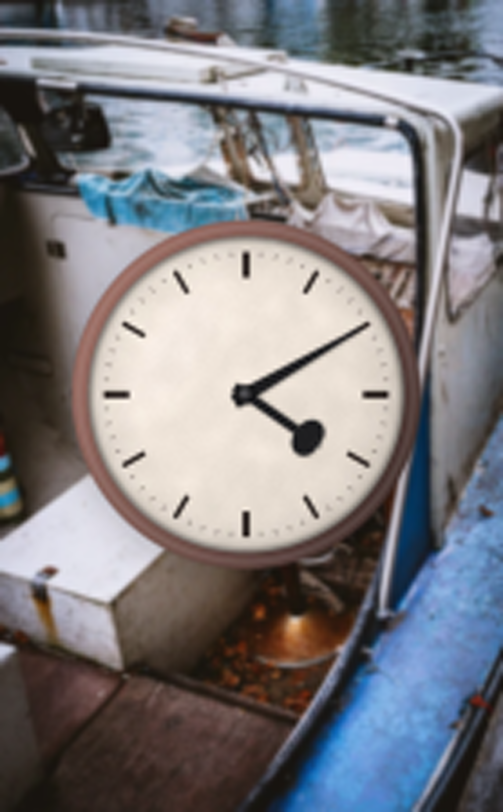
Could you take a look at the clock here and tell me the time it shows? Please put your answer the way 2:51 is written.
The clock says 4:10
